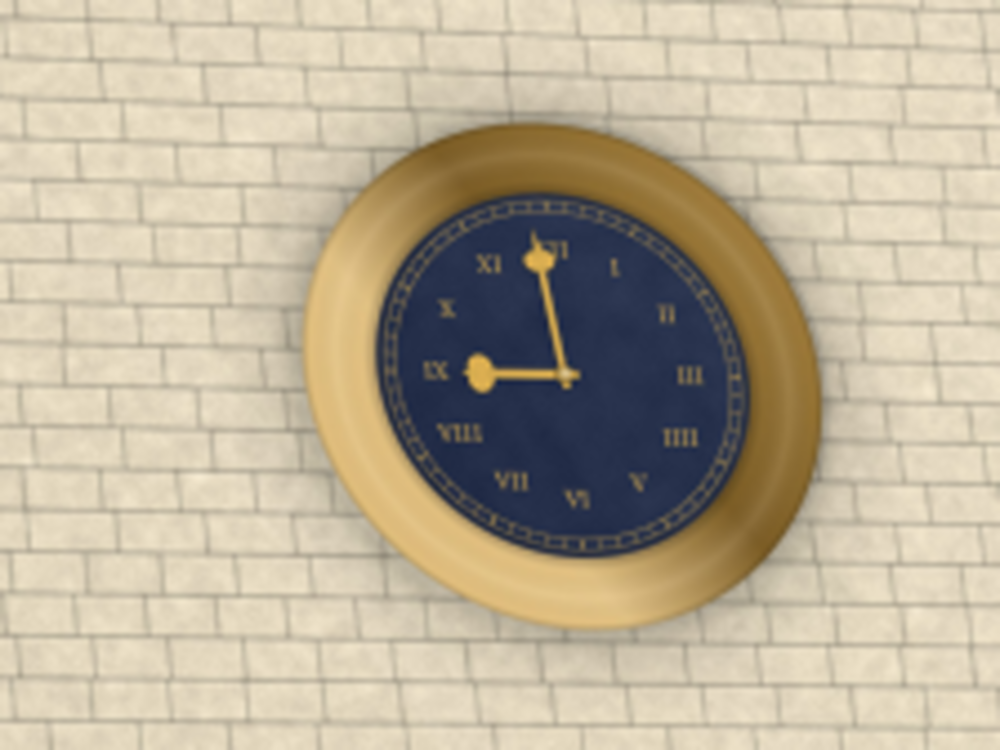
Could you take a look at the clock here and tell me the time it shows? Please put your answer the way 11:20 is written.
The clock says 8:59
